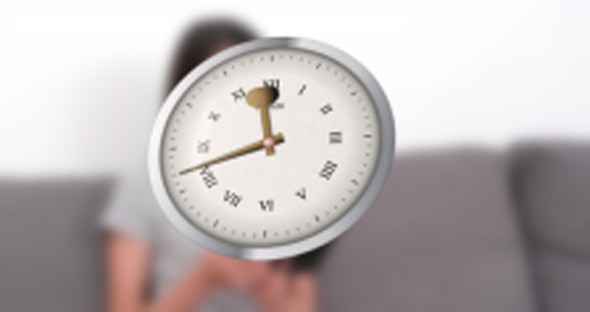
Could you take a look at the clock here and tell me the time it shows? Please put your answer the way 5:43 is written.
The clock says 11:42
